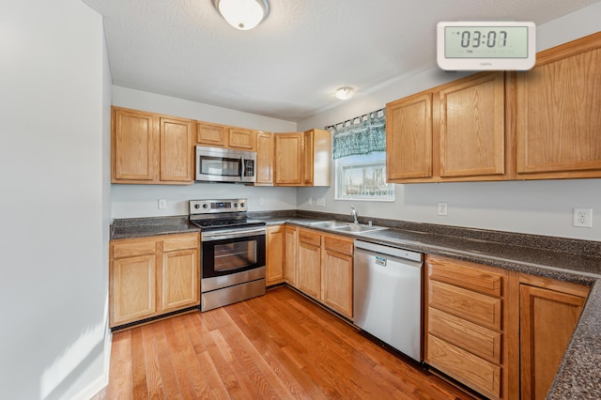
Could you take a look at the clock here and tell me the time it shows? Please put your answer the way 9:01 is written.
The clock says 3:07
